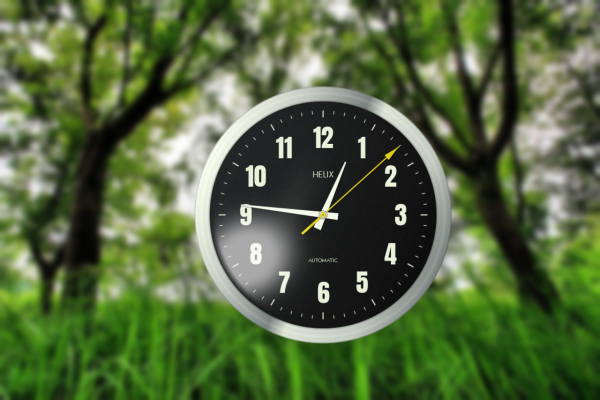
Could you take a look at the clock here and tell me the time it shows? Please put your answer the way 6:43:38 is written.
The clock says 12:46:08
